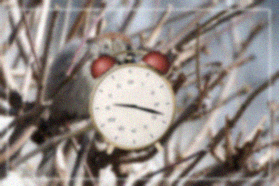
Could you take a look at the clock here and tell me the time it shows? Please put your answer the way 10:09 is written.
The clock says 9:18
